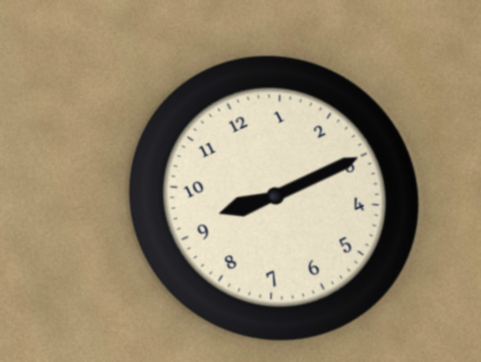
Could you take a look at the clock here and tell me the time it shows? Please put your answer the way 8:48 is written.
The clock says 9:15
